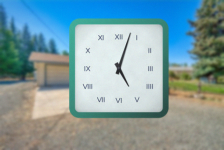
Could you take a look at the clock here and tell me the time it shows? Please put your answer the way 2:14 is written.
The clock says 5:03
